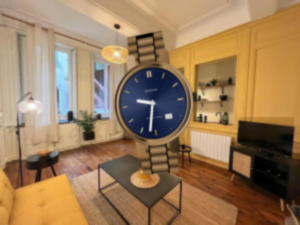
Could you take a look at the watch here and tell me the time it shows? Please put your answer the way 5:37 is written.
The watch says 9:32
